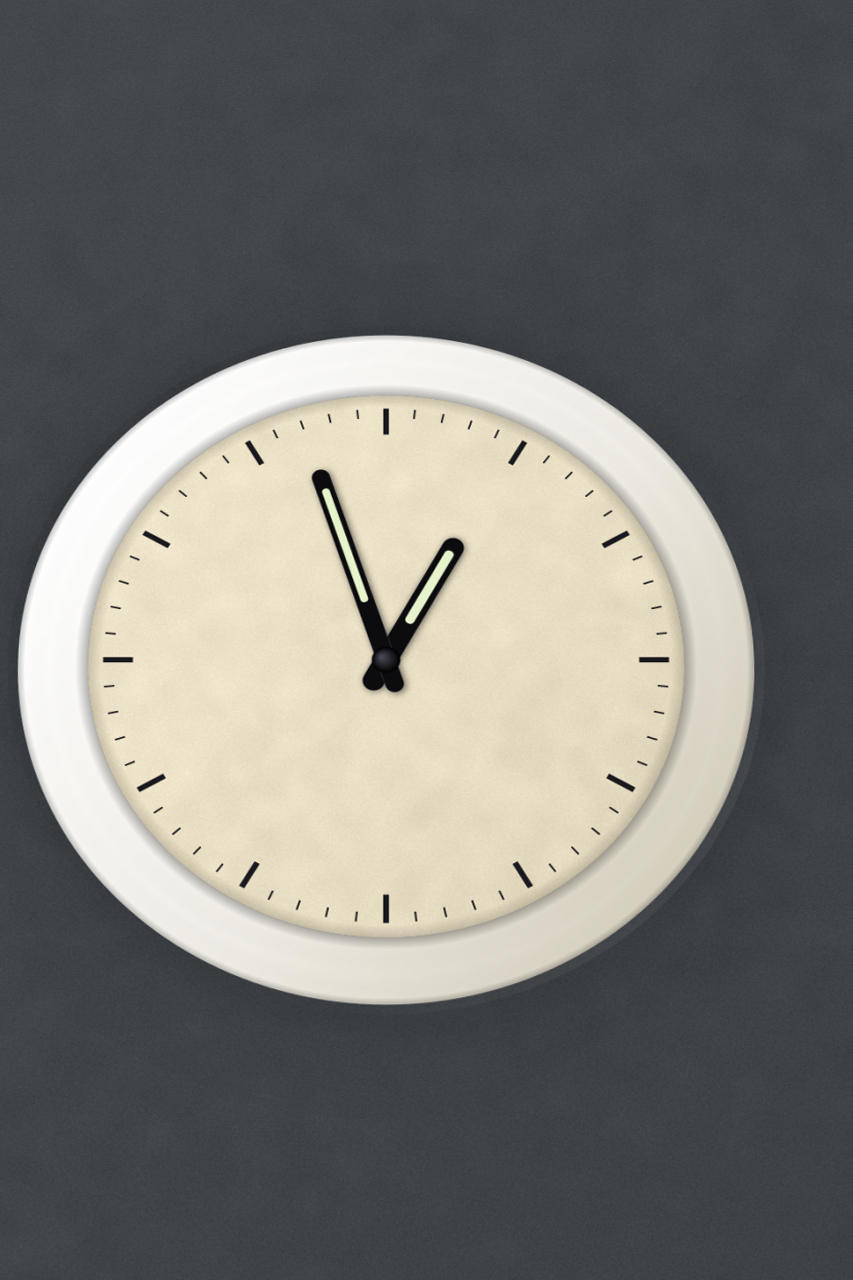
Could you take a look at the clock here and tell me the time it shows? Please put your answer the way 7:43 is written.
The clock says 12:57
